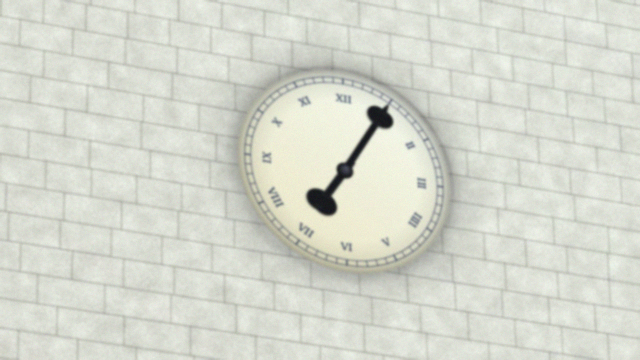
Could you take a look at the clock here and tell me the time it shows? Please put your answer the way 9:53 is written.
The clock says 7:05
